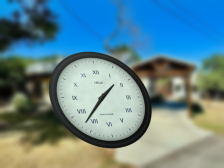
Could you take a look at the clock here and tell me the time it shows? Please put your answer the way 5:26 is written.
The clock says 1:37
